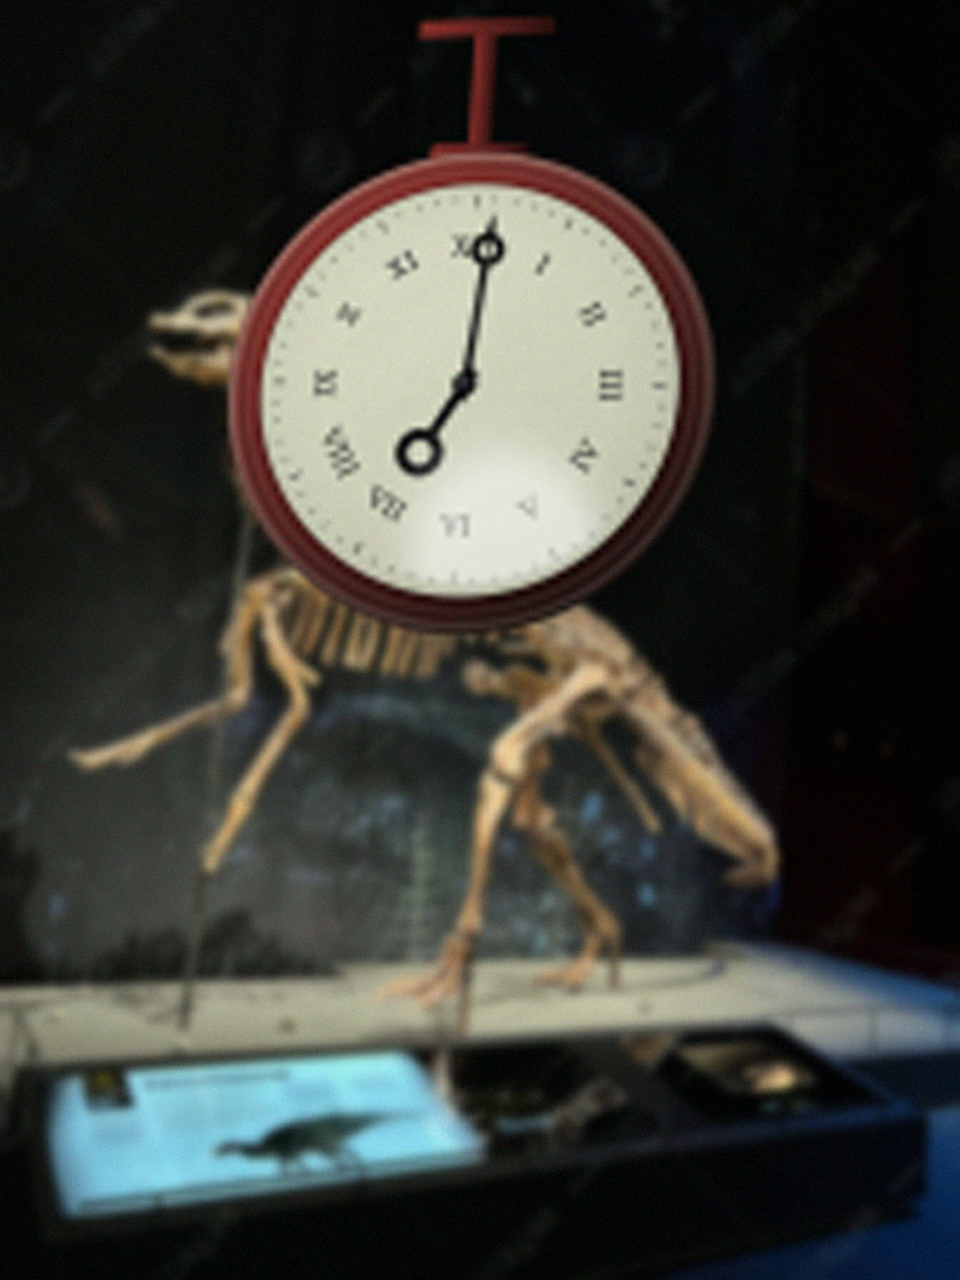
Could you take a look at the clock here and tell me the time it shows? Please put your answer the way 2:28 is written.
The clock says 7:01
